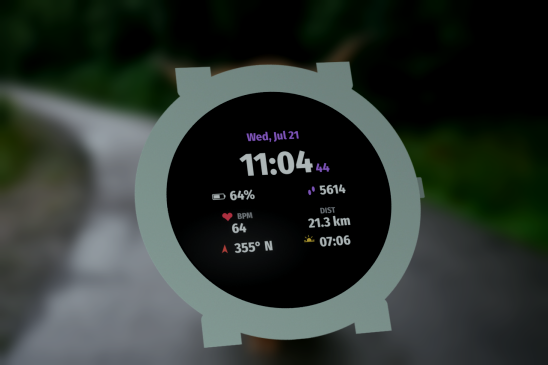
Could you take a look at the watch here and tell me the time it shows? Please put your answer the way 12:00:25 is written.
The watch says 11:04:44
